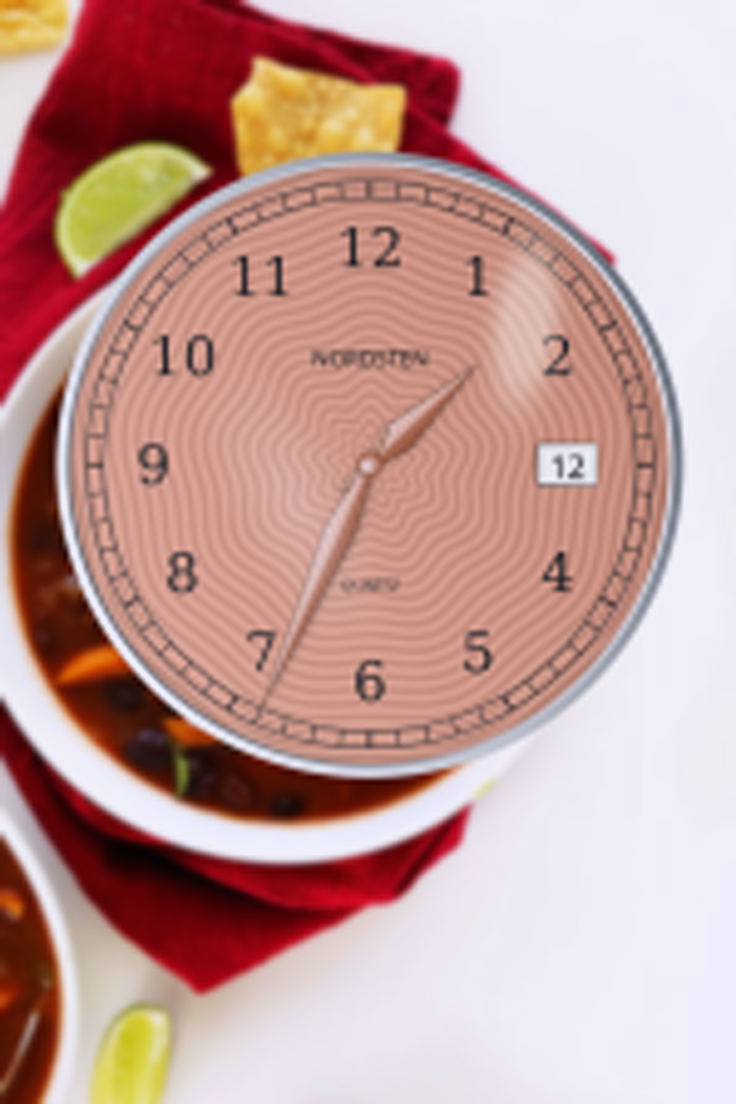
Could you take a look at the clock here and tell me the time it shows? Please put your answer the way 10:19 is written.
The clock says 1:34
